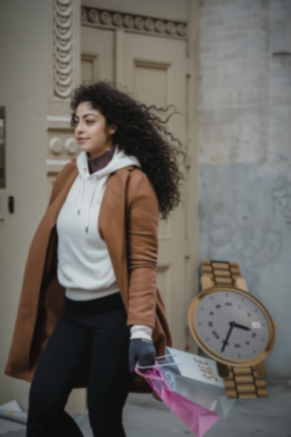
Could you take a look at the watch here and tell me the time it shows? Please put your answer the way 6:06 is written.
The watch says 3:35
